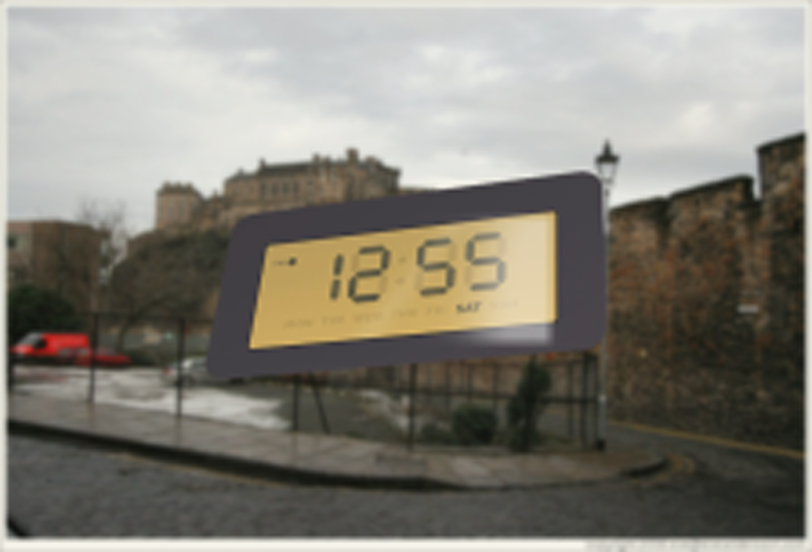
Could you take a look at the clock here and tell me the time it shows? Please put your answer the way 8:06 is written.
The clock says 12:55
